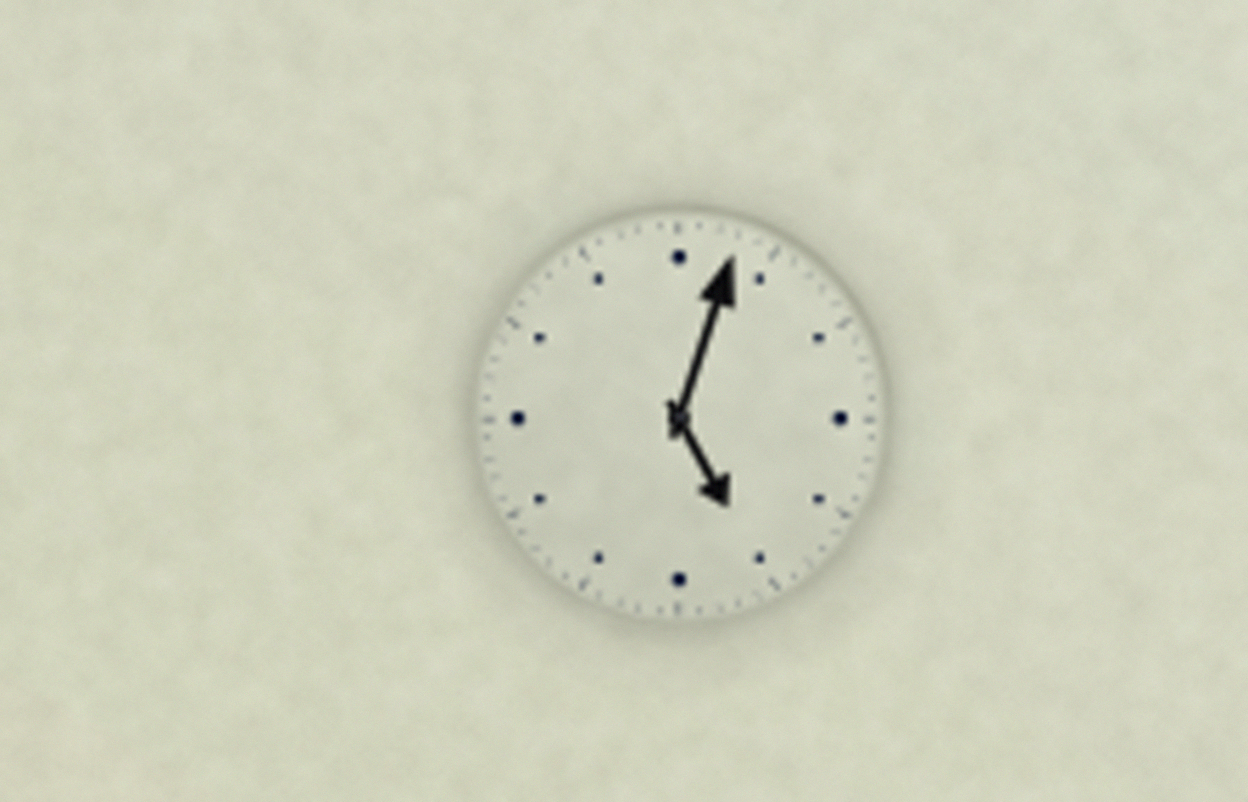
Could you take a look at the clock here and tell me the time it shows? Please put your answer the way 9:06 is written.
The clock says 5:03
